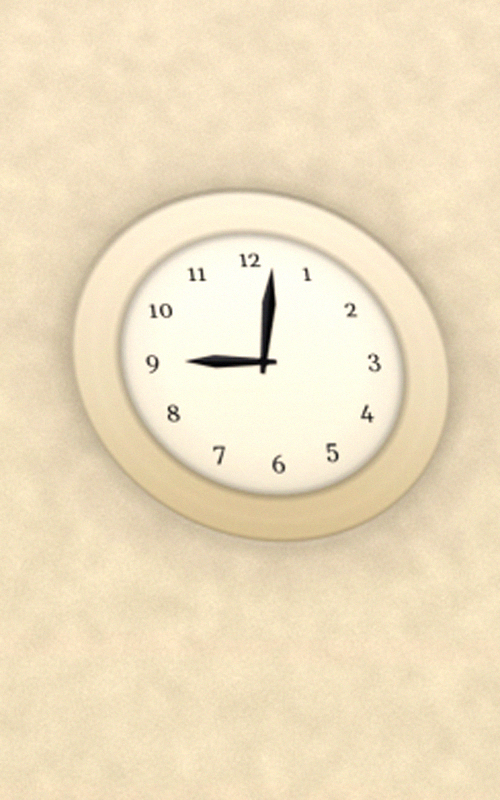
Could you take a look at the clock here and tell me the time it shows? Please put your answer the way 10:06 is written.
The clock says 9:02
